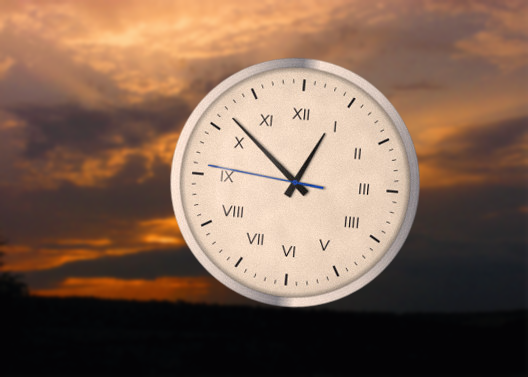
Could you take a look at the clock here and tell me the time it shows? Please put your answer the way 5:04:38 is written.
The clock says 12:51:46
